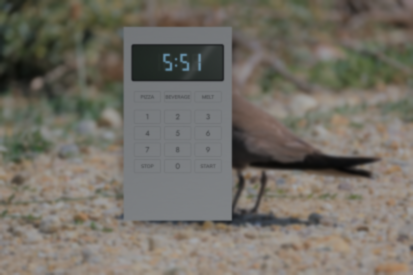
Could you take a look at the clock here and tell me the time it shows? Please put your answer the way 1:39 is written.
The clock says 5:51
